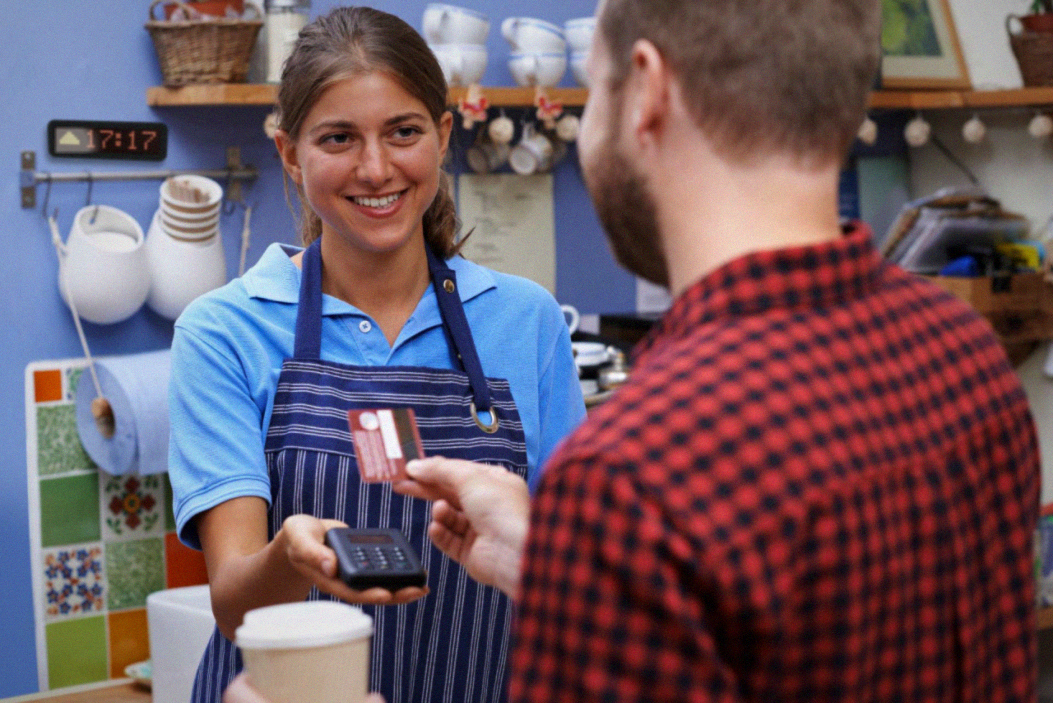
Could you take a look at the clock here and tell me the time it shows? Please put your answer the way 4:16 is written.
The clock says 17:17
